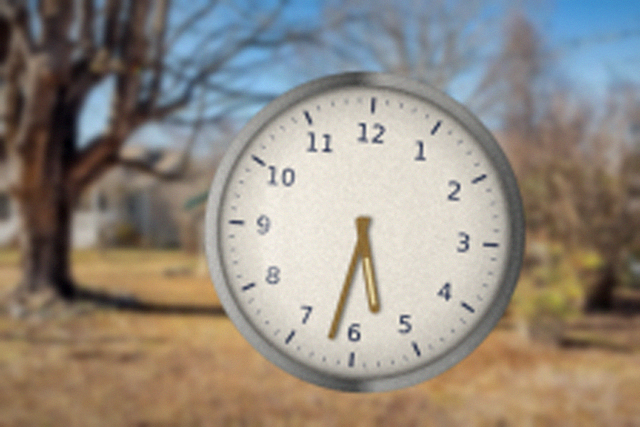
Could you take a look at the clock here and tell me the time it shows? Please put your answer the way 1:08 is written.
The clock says 5:32
